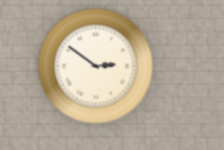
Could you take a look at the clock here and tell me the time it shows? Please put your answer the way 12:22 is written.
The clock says 2:51
